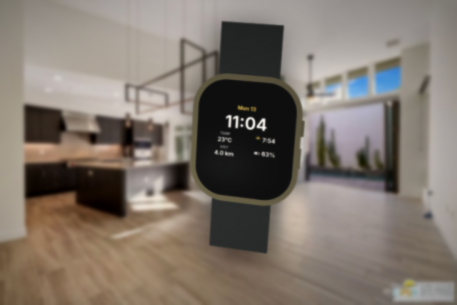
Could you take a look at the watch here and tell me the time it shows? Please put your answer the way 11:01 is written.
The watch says 11:04
